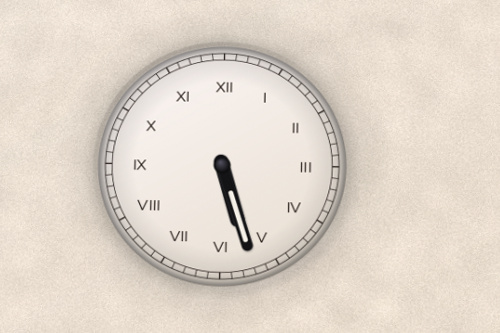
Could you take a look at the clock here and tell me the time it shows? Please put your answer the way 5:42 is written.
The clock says 5:27
